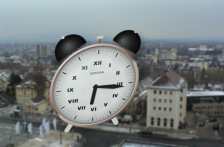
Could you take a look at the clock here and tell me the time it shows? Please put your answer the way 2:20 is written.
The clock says 6:16
